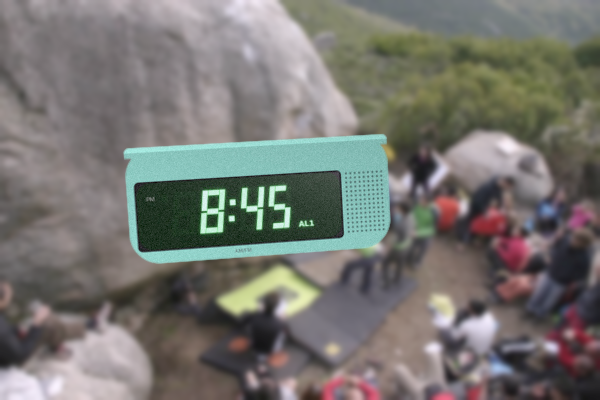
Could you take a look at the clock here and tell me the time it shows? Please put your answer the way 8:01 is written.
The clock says 8:45
